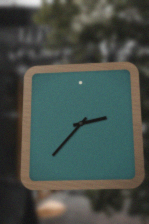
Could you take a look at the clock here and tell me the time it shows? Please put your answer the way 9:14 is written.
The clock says 2:37
